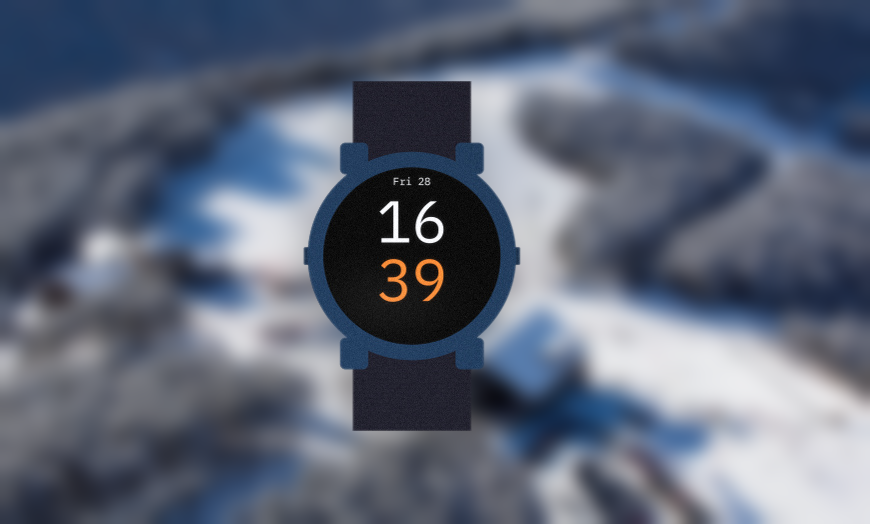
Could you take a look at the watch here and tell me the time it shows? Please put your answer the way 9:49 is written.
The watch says 16:39
